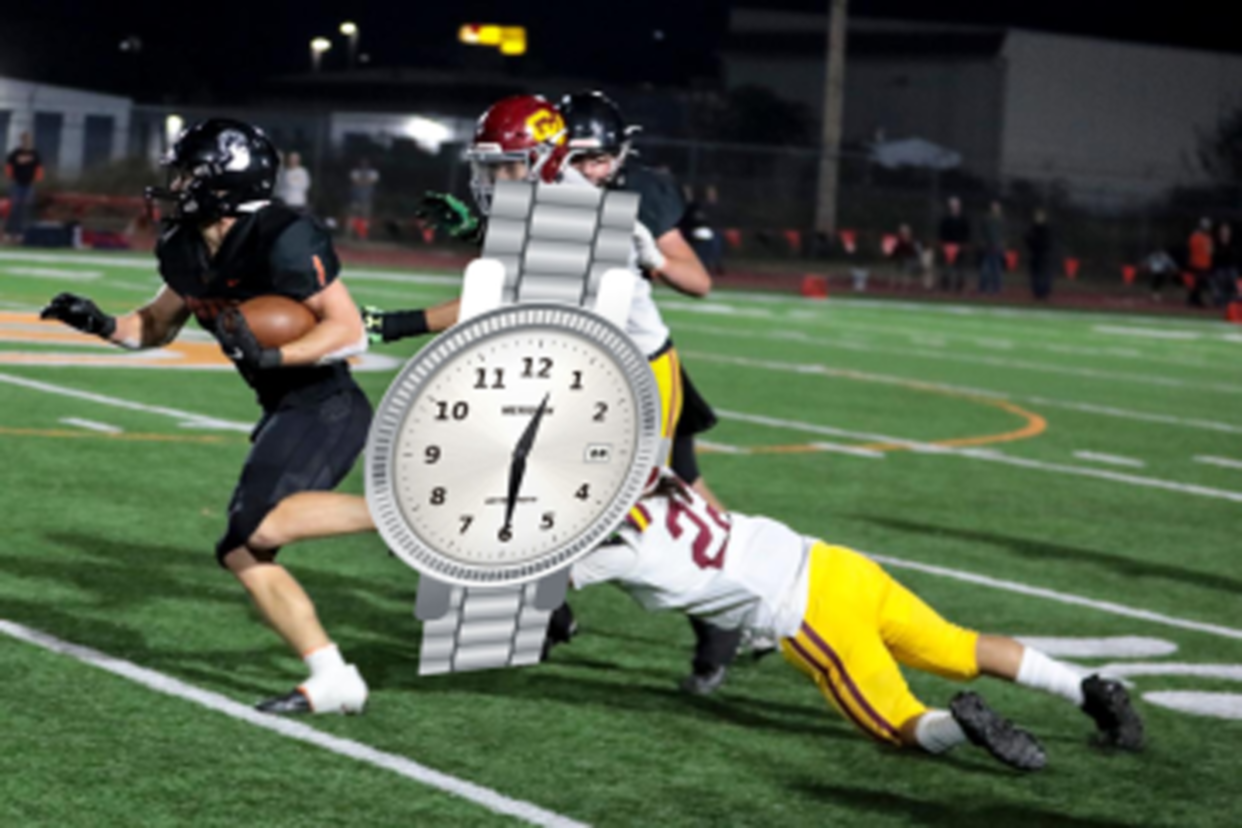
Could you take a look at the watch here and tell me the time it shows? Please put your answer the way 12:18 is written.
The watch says 12:30
